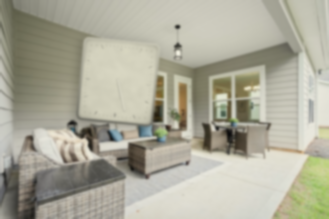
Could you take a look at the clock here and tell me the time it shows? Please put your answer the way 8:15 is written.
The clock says 5:27
